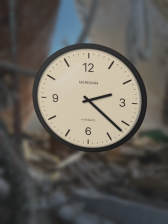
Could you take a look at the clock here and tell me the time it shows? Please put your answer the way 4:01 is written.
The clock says 2:22
